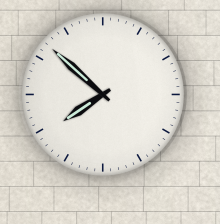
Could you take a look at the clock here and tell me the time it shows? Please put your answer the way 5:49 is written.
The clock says 7:52
